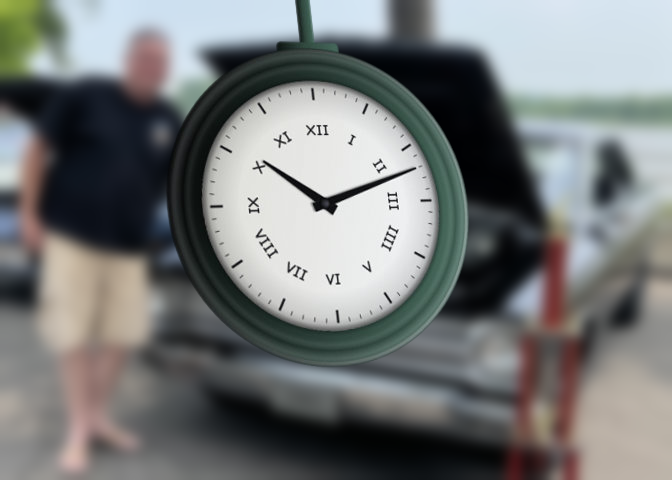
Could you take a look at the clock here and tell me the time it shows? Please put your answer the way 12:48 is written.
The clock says 10:12
